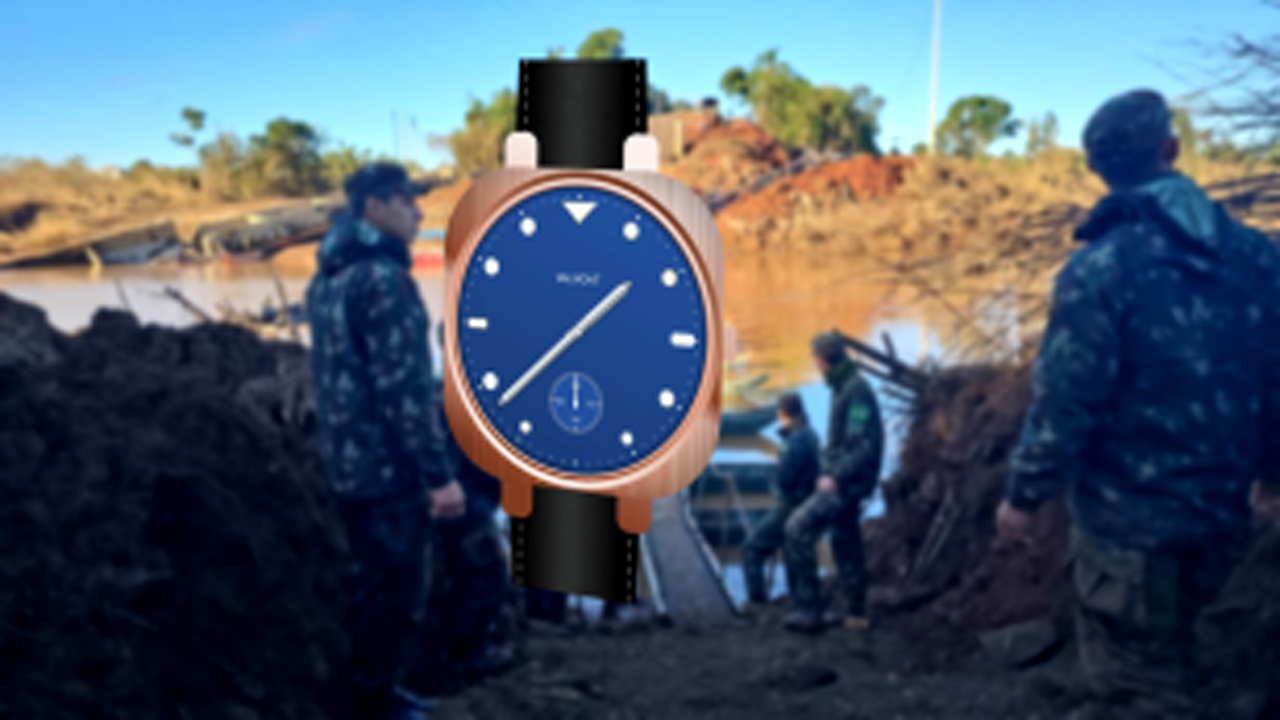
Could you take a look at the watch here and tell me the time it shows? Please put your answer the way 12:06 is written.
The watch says 1:38
